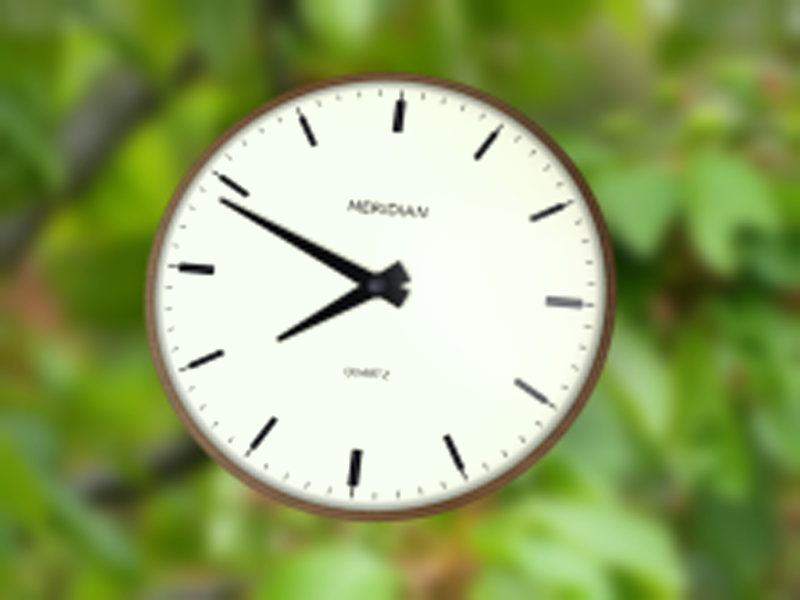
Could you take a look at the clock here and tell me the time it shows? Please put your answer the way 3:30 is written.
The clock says 7:49
